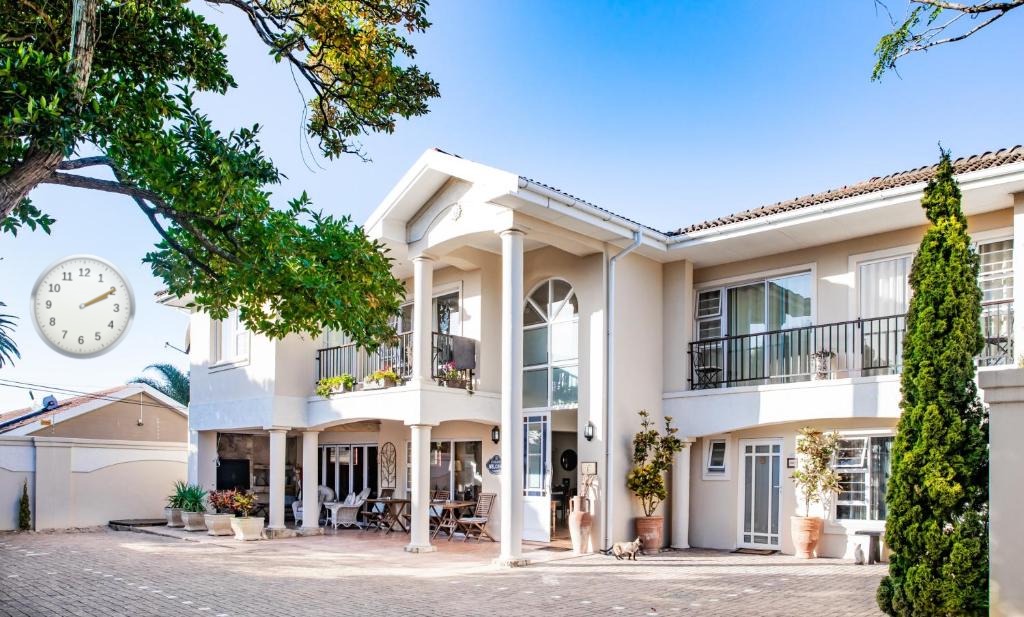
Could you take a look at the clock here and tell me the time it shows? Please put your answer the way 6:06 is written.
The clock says 2:10
